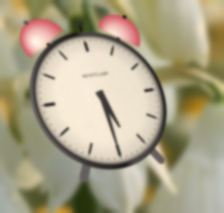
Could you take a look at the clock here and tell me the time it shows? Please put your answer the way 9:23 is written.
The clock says 5:30
